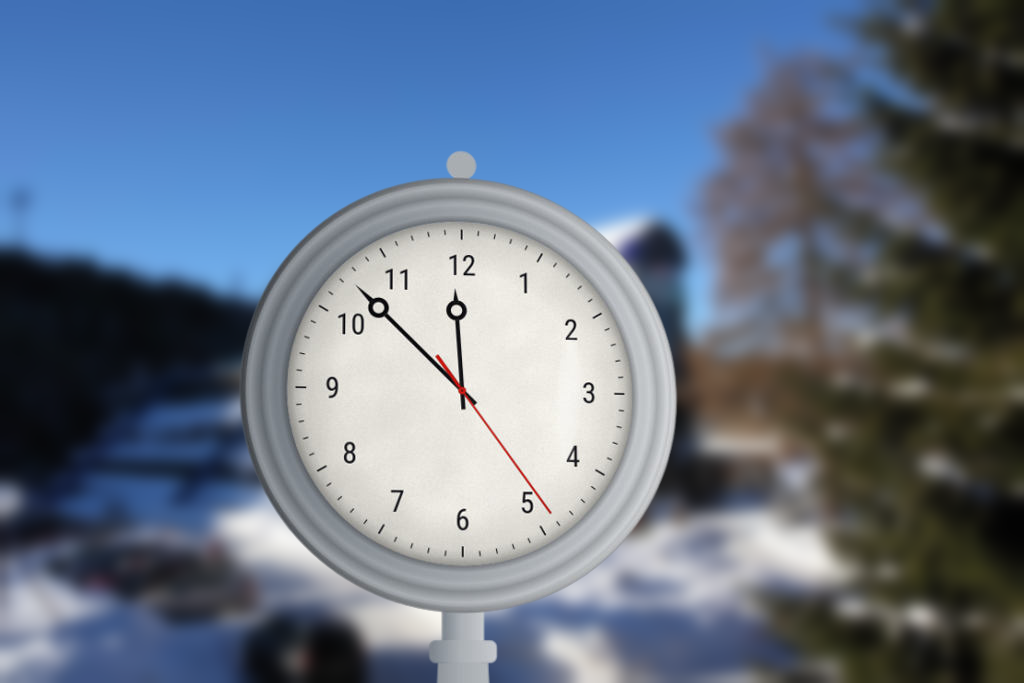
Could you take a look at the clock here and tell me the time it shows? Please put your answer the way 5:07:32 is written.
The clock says 11:52:24
